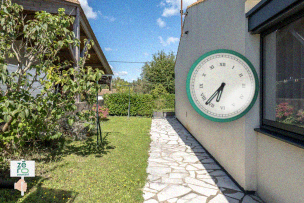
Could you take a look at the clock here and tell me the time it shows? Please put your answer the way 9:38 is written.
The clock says 6:37
